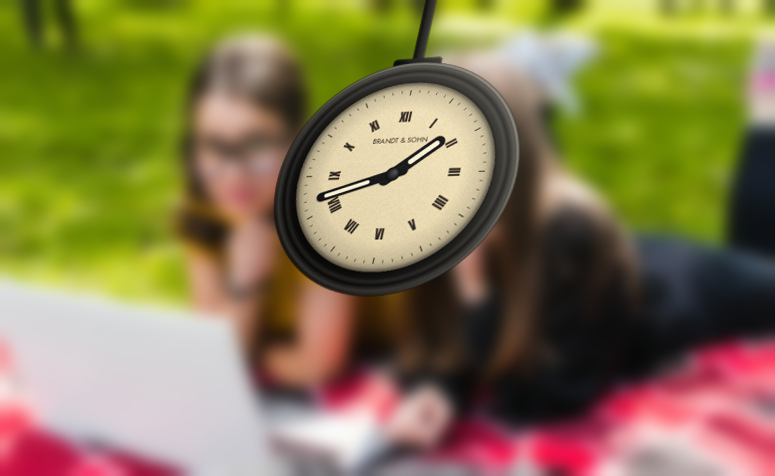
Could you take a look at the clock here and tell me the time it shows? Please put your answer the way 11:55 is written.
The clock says 1:42
